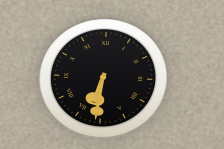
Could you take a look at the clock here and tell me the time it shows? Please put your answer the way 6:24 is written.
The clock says 6:31
